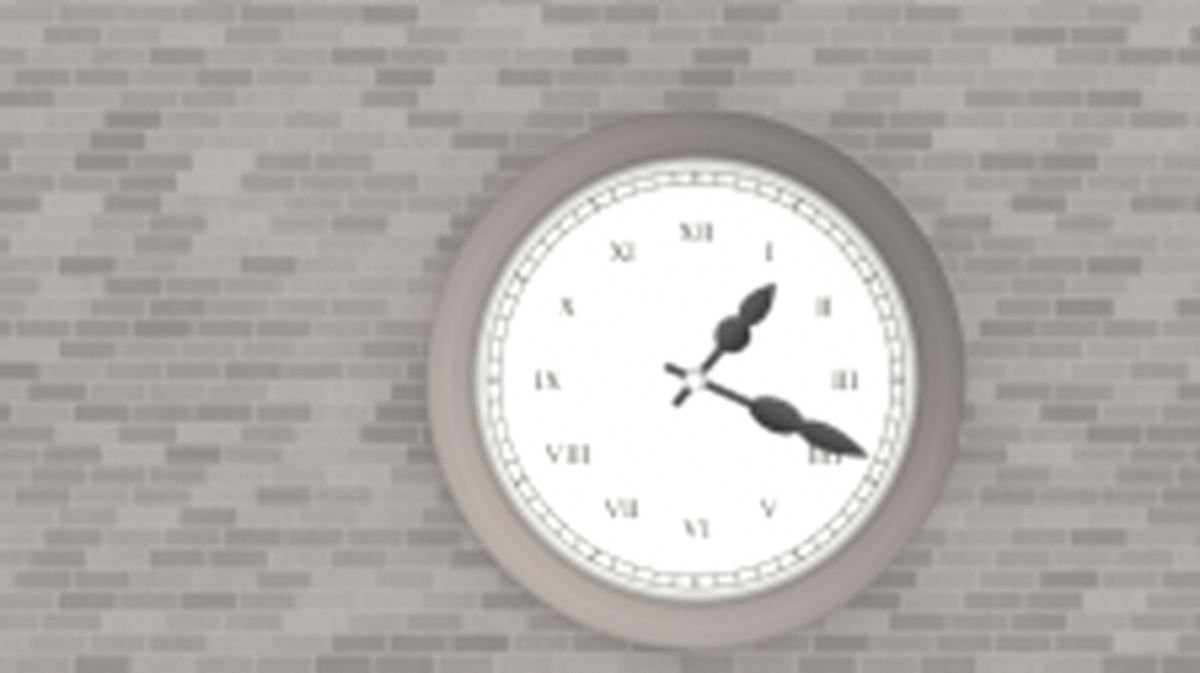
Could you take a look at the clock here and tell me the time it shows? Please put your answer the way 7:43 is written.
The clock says 1:19
